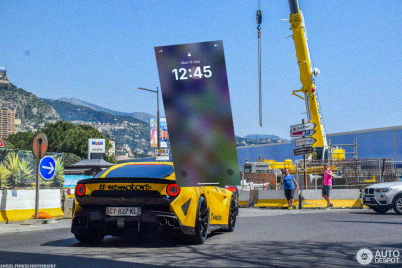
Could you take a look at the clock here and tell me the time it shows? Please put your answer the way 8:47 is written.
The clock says 12:45
